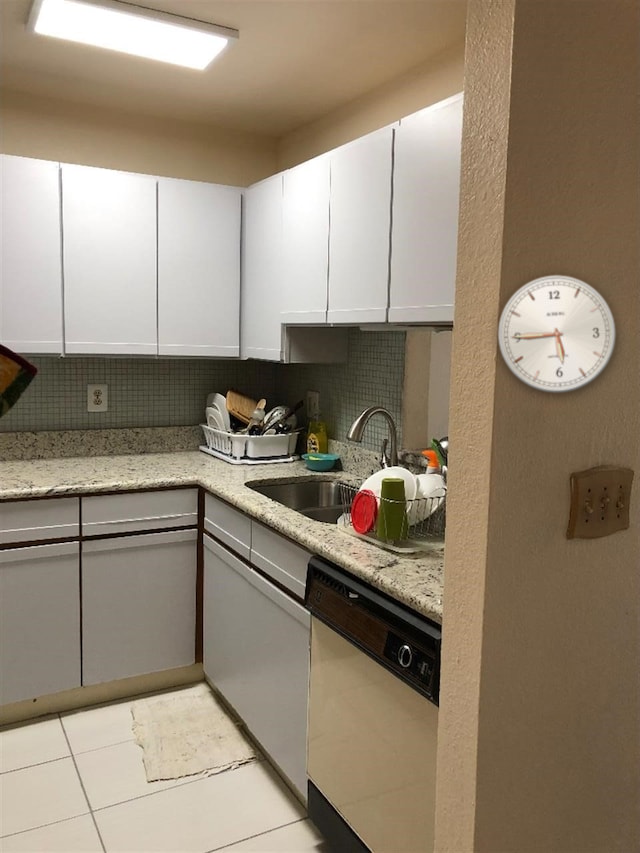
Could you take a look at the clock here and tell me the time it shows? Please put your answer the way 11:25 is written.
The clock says 5:45
